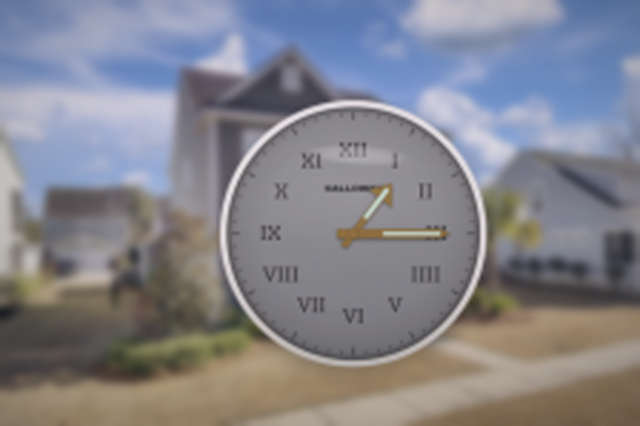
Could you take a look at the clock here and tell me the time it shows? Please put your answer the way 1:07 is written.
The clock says 1:15
